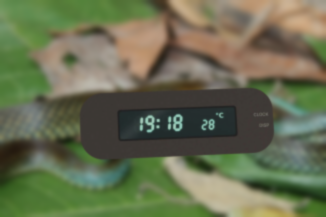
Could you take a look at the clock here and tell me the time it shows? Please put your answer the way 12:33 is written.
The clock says 19:18
